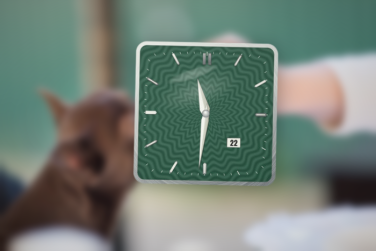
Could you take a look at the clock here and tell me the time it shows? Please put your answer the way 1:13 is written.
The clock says 11:31
